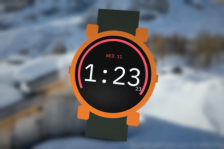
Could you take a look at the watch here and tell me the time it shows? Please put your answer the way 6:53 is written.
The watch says 1:23
